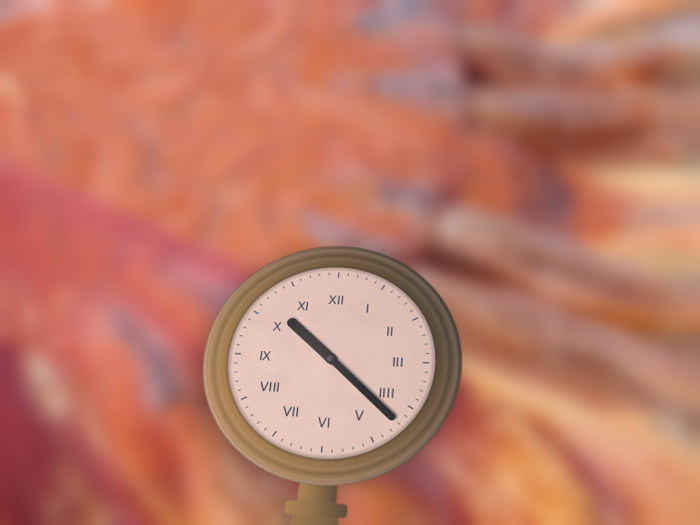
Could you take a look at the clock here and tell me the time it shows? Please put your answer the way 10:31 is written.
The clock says 10:22
